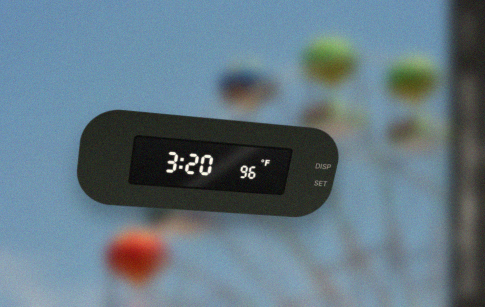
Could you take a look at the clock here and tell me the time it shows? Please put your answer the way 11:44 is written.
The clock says 3:20
